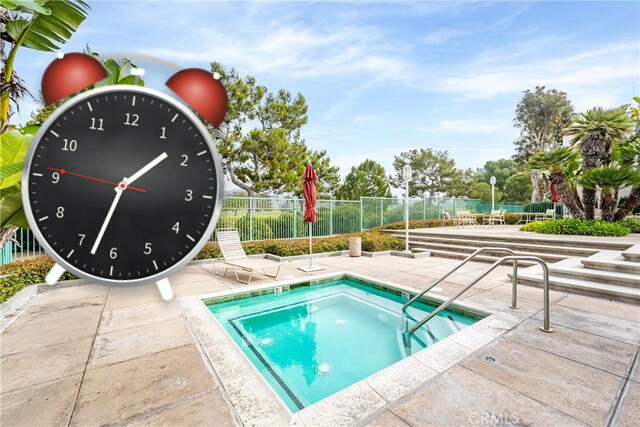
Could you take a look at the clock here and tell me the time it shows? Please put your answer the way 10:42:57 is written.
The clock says 1:32:46
